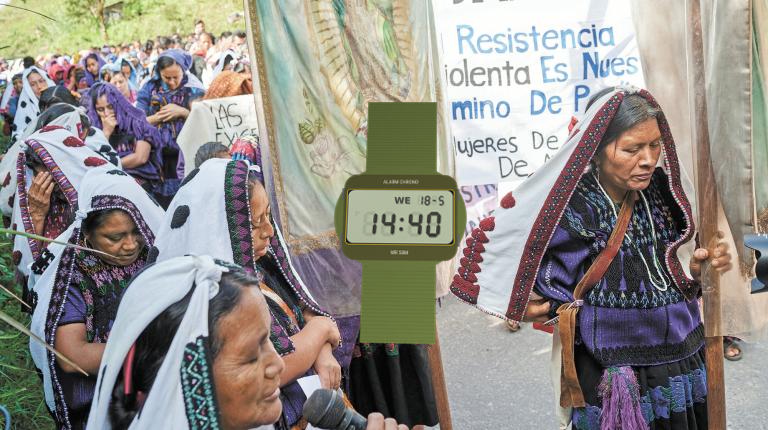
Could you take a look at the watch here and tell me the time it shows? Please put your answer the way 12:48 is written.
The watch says 14:40
